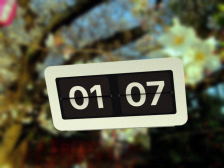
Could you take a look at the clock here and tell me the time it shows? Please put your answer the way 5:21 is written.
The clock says 1:07
